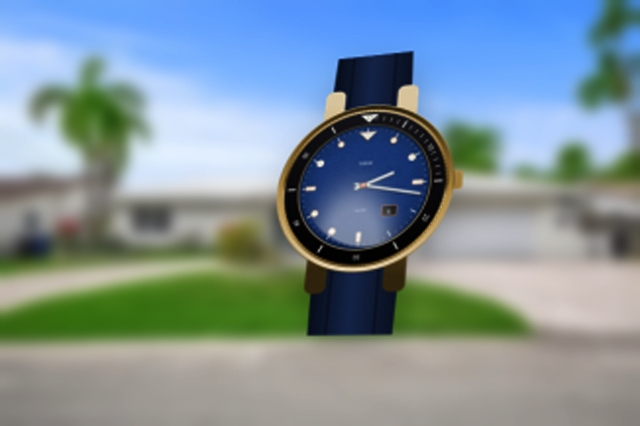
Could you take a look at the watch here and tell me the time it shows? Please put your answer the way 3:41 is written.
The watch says 2:17
